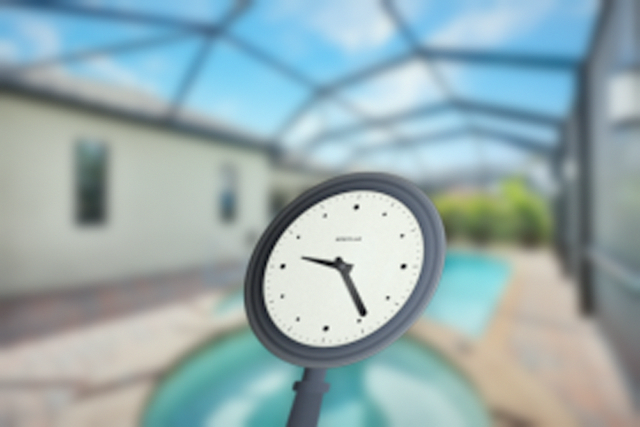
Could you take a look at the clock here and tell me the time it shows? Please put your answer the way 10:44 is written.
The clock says 9:24
